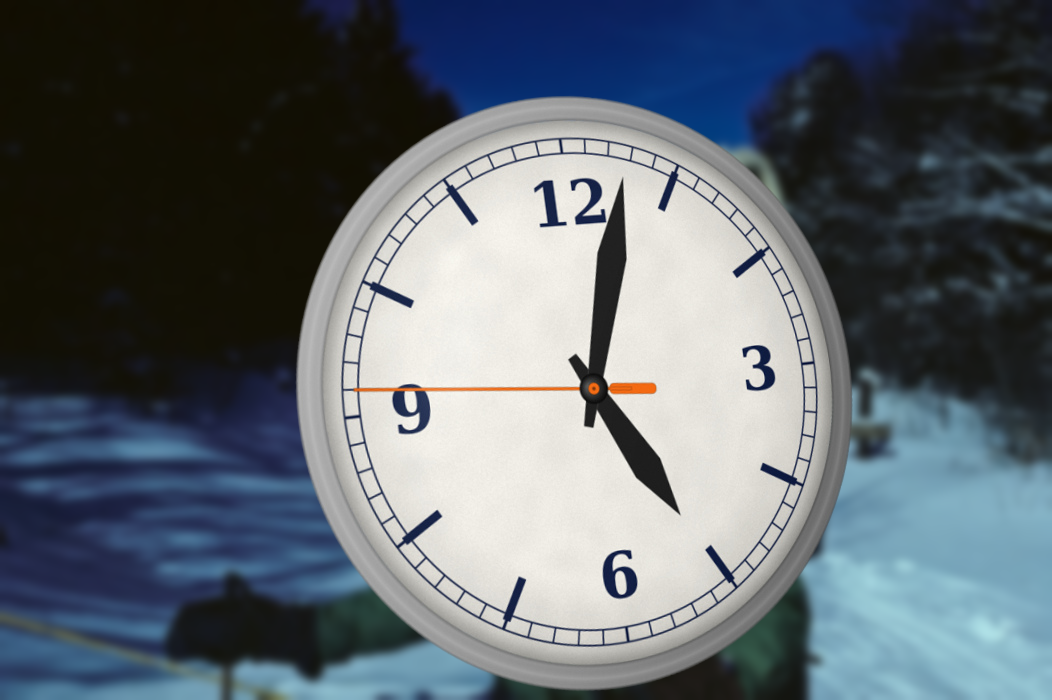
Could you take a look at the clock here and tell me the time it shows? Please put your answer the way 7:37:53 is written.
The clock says 5:02:46
